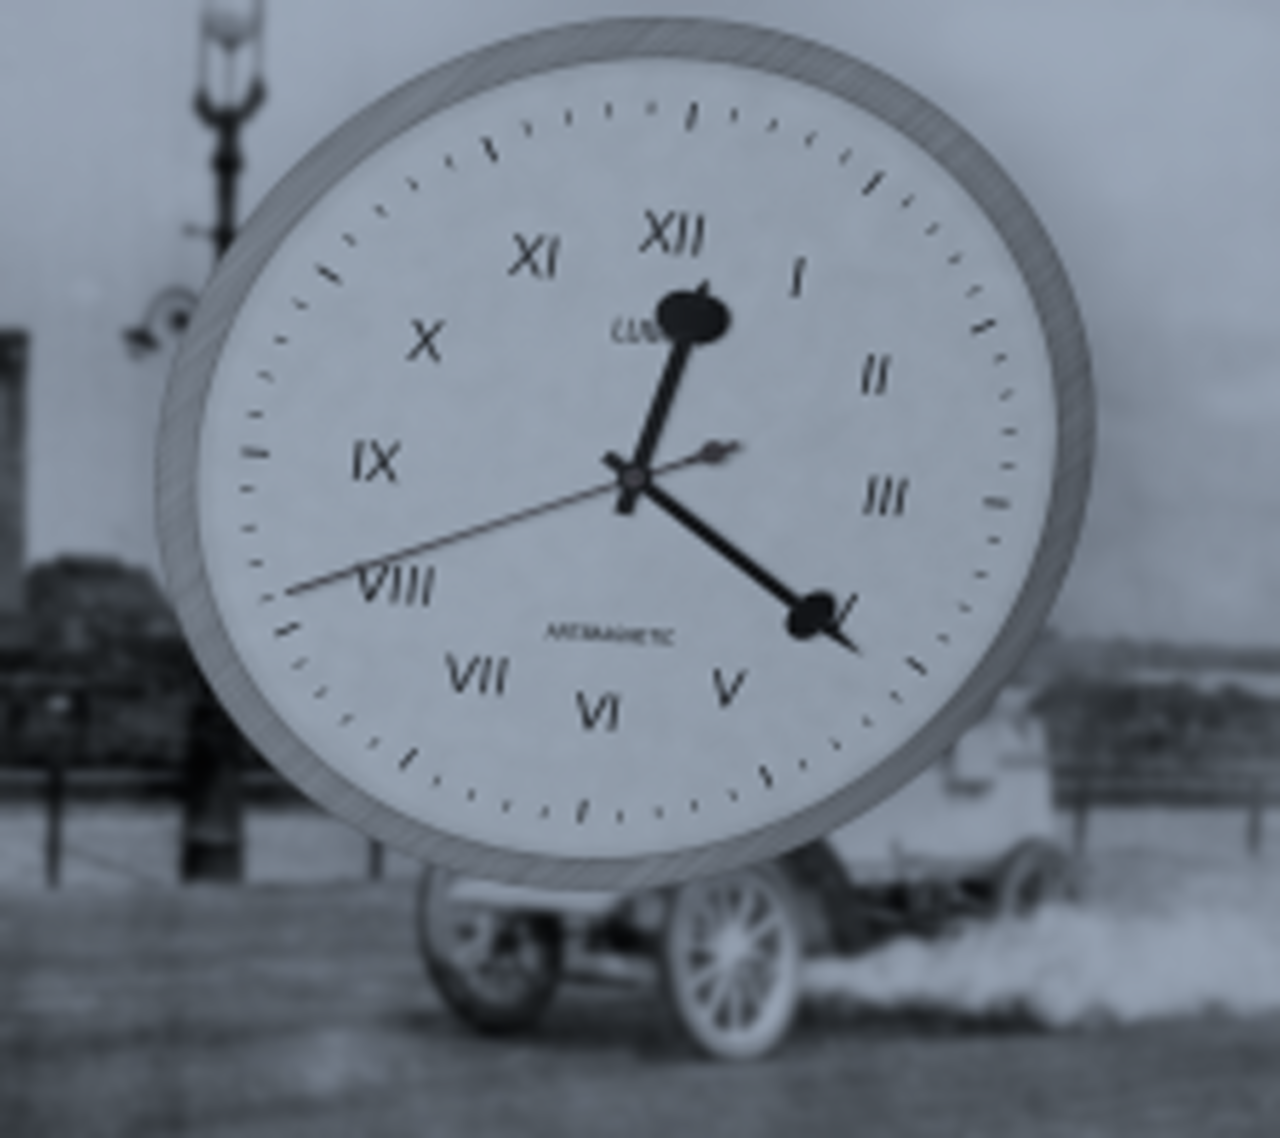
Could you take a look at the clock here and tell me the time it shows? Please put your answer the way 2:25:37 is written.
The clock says 12:20:41
